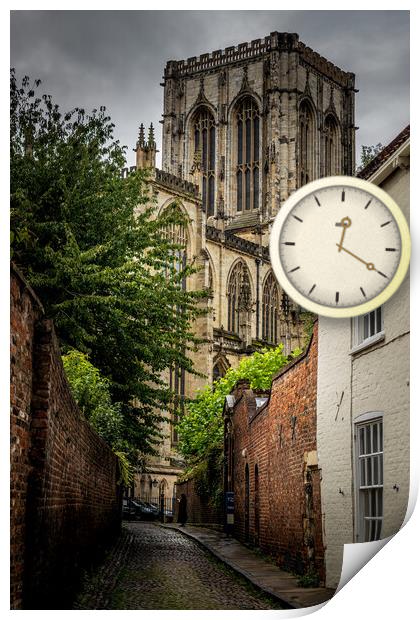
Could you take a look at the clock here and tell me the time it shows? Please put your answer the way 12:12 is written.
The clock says 12:20
